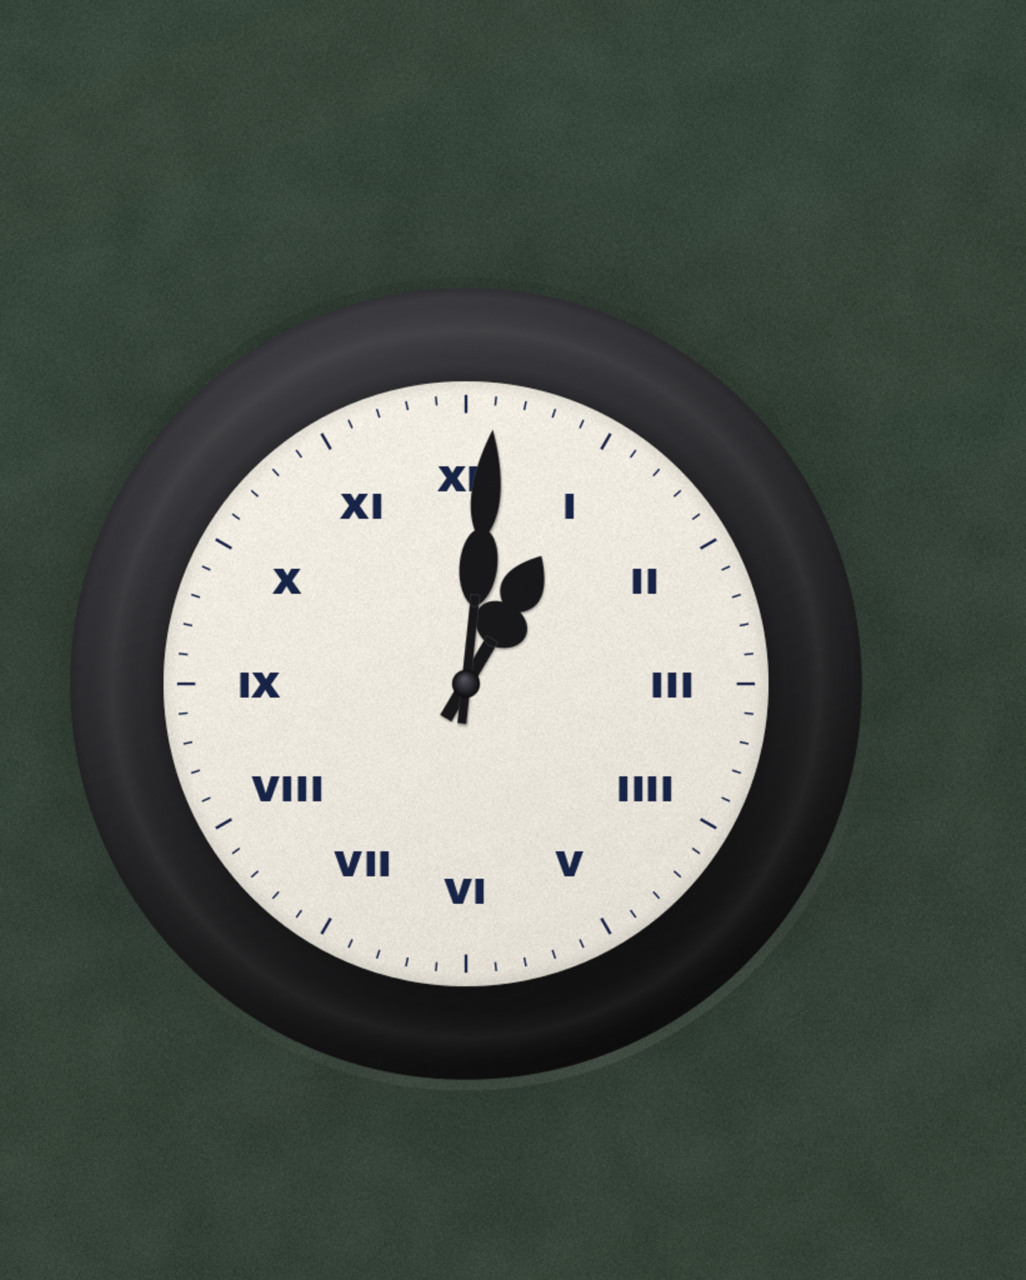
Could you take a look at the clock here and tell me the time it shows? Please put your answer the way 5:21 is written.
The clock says 1:01
